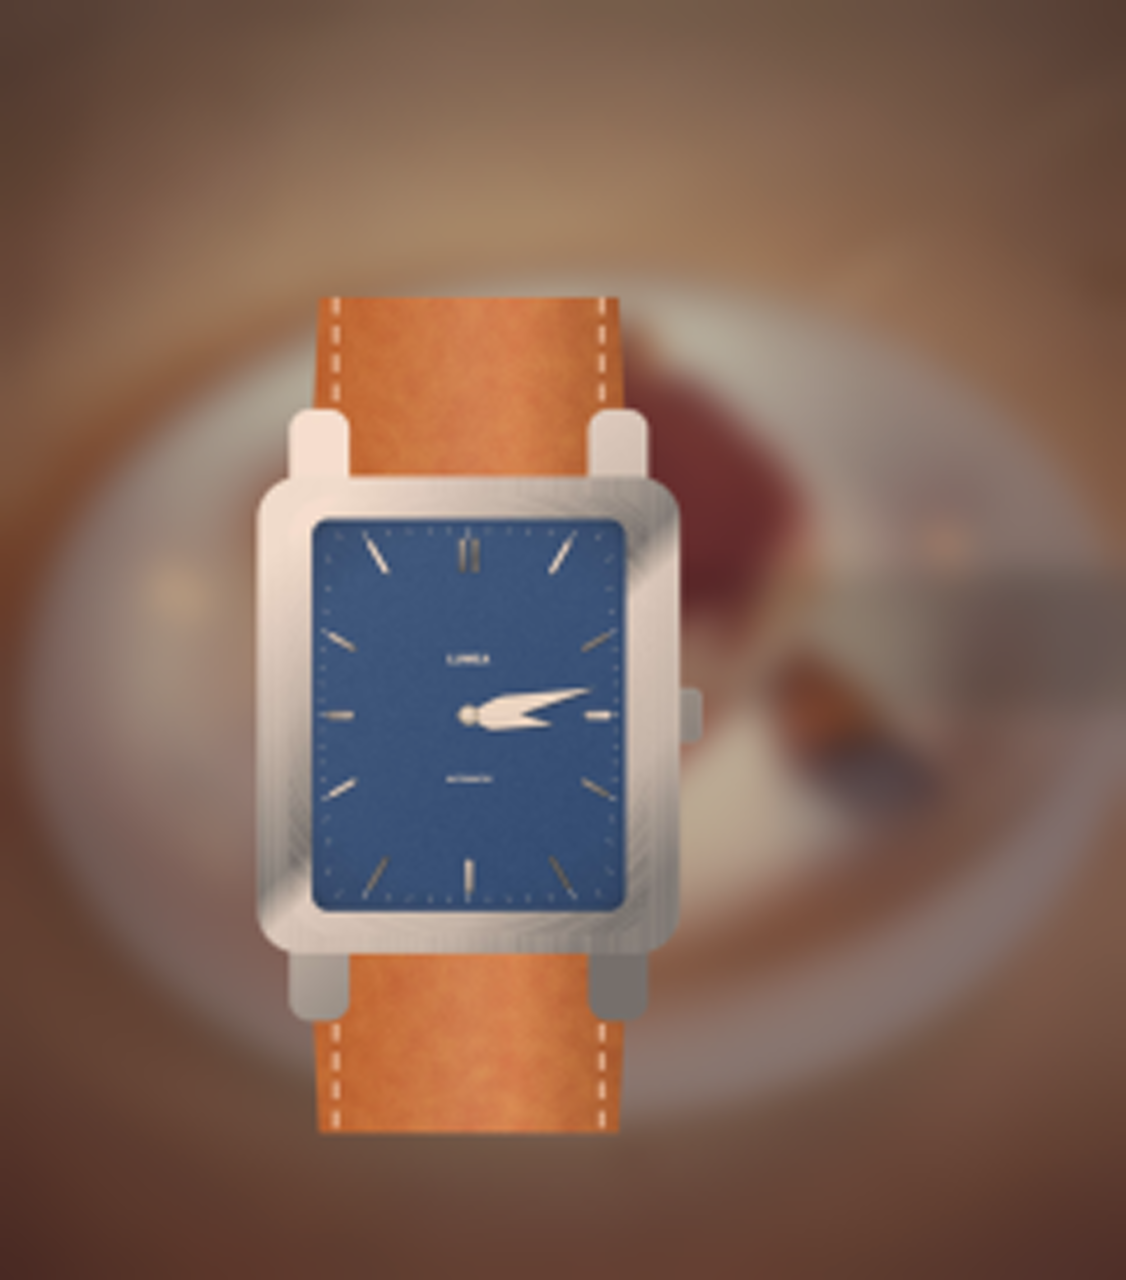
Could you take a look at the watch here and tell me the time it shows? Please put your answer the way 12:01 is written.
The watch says 3:13
